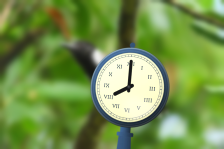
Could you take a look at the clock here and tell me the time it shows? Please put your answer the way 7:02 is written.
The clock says 8:00
